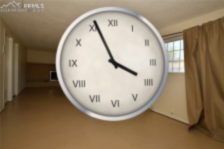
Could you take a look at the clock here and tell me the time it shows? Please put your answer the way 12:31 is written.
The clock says 3:56
